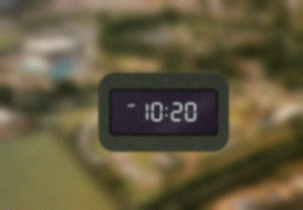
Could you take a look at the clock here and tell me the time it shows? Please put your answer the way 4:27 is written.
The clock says 10:20
